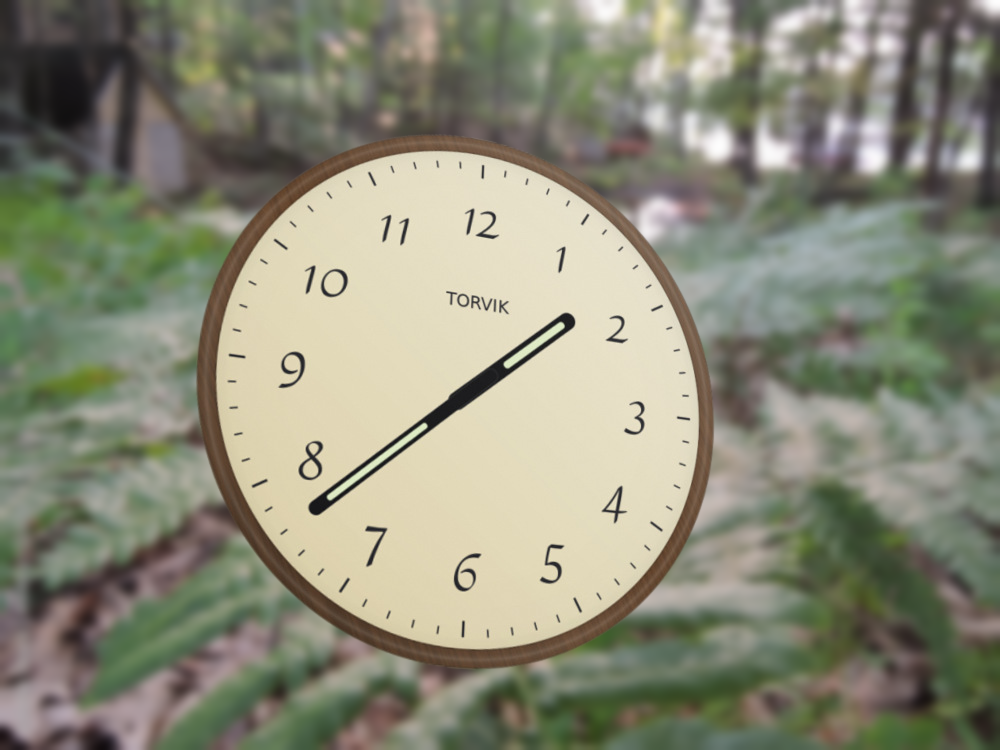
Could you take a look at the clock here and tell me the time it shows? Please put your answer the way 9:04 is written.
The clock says 1:38
